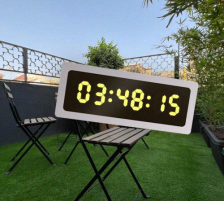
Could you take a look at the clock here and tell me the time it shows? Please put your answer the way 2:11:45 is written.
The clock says 3:48:15
